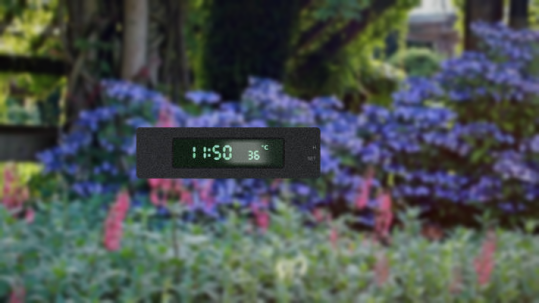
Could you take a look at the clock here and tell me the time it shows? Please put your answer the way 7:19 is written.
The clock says 11:50
